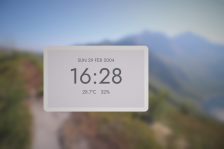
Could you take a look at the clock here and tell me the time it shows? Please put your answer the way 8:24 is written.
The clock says 16:28
